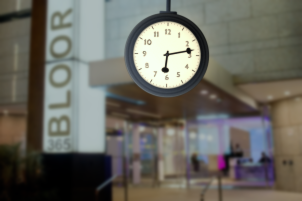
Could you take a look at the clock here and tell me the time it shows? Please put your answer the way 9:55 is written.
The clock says 6:13
